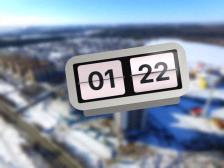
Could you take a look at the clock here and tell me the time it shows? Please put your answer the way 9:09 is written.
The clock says 1:22
